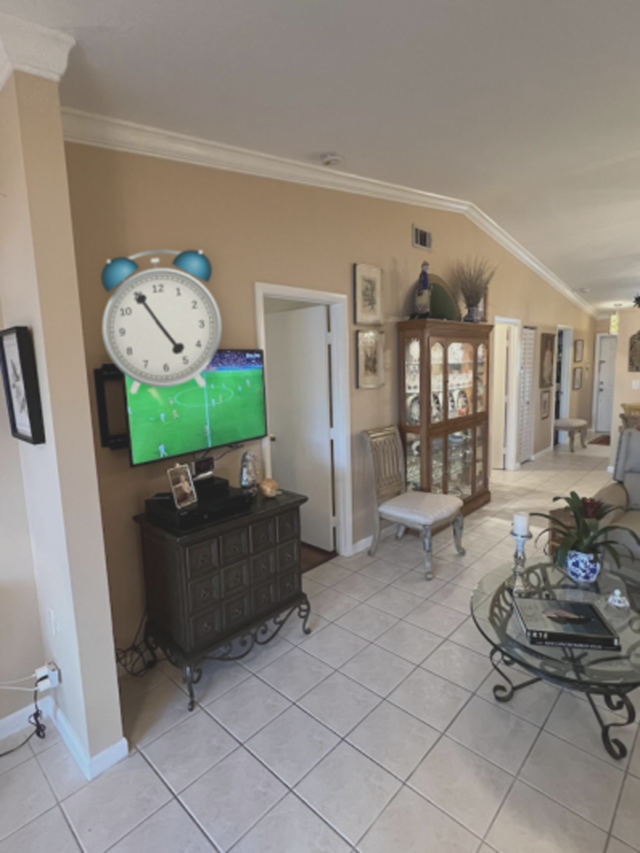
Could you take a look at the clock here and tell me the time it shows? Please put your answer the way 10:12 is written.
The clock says 4:55
